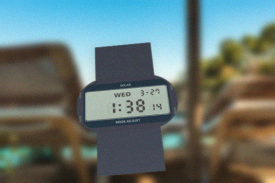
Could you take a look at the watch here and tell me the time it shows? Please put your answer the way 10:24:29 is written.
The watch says 1:38:14
